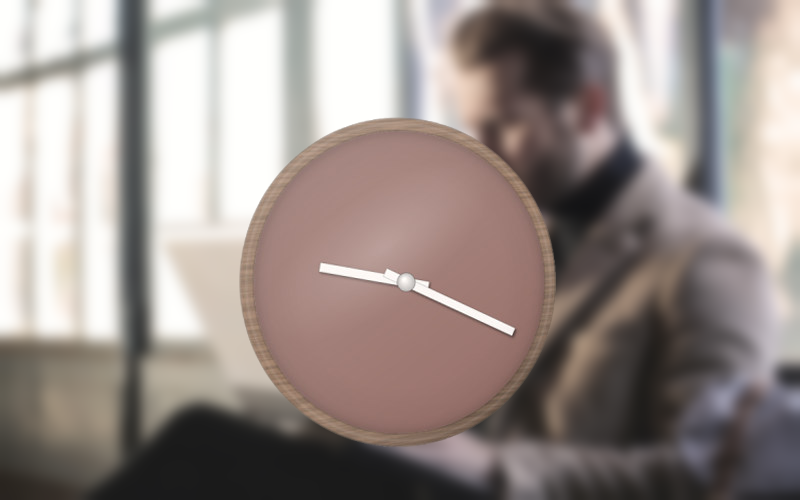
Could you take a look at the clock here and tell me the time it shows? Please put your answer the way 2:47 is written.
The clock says 9:19
